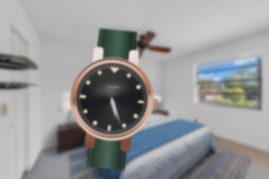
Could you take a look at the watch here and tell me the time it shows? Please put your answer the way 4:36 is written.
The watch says 5:26
